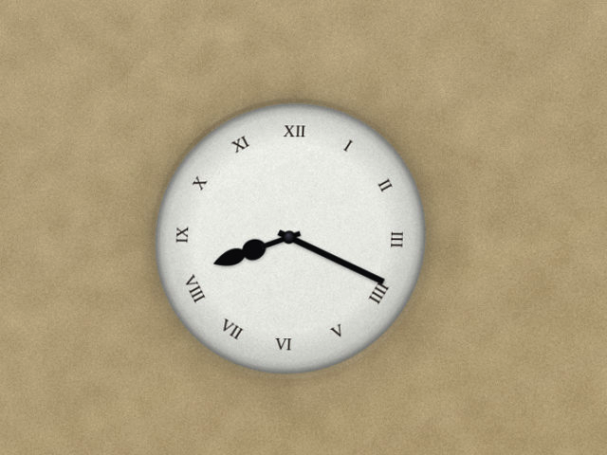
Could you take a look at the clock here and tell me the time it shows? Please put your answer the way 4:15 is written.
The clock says 8:19
